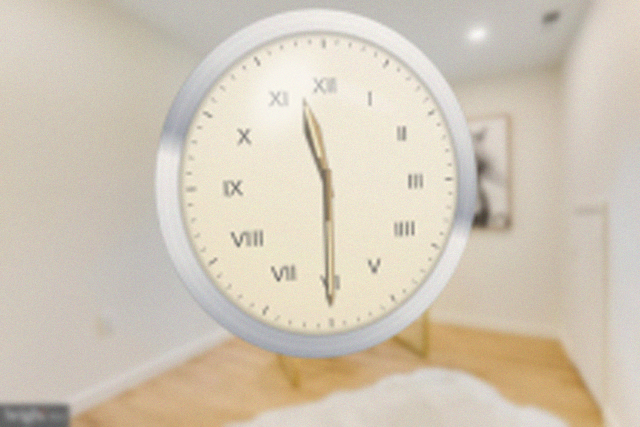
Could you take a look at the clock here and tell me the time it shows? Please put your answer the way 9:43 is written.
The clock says 11:30
